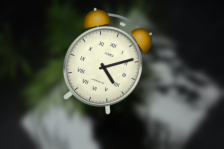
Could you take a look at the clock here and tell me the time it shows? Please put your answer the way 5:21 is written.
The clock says 4:09
